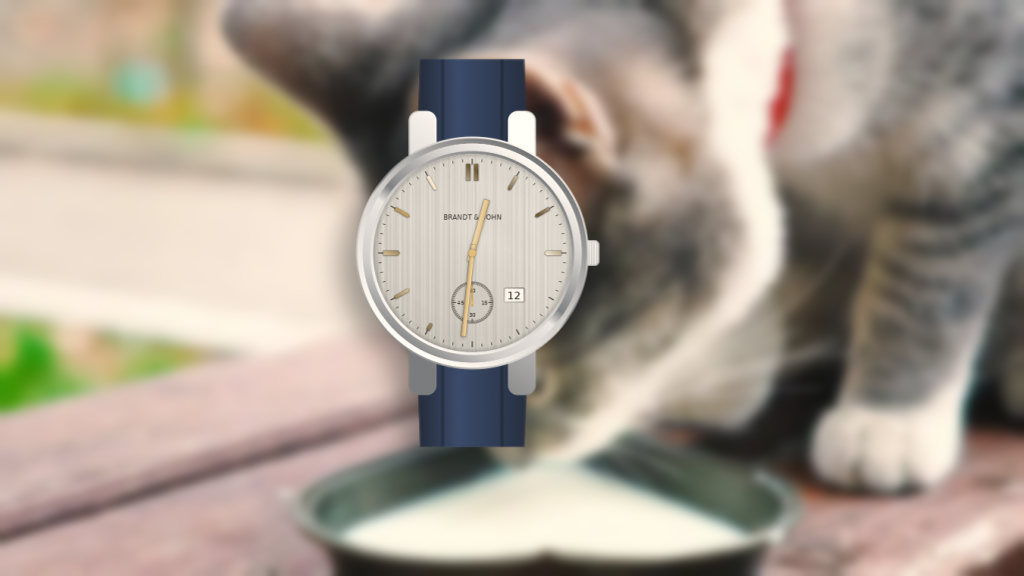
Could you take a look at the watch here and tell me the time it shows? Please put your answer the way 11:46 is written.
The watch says 12:31
